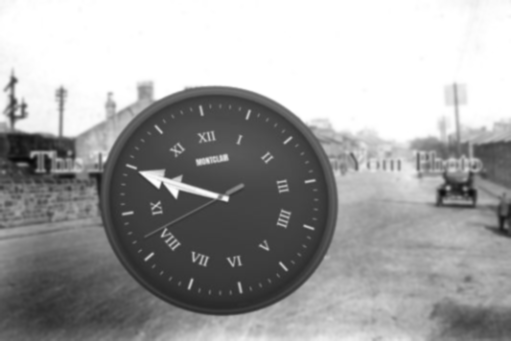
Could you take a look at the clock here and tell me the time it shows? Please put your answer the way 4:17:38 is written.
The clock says 9:49:42
